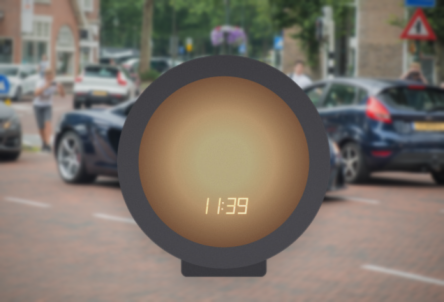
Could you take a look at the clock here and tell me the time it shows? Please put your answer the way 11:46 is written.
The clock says 11:39
